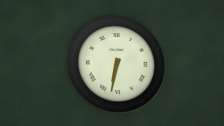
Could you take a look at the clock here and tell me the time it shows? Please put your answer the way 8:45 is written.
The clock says 6:32
